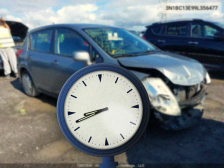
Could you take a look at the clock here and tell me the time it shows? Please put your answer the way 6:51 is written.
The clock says 8:42
